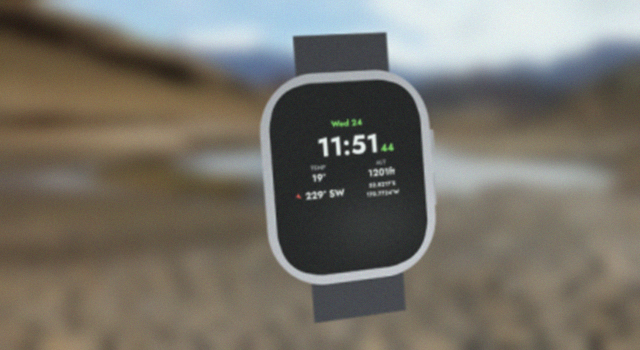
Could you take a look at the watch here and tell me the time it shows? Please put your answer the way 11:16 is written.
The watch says 11:51
